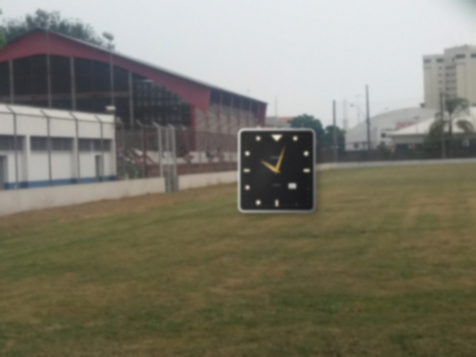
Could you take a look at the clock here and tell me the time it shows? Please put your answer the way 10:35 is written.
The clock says 10:03
